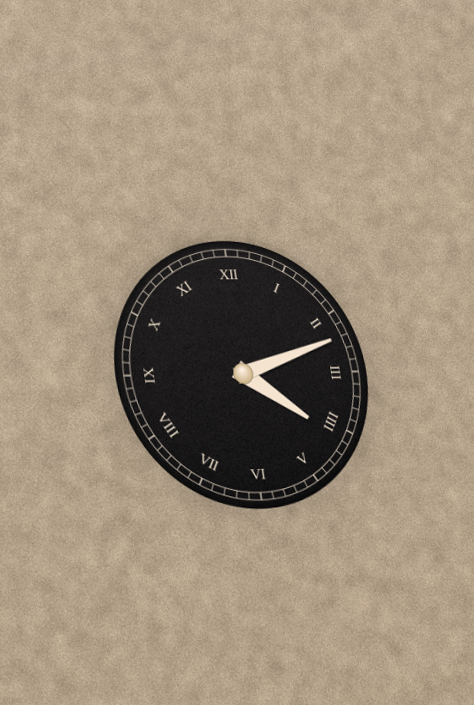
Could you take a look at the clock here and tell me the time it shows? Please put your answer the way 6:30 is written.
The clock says 4:12
